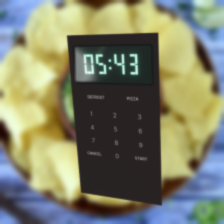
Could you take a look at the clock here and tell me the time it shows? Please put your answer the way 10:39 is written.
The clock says 5:43
